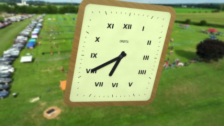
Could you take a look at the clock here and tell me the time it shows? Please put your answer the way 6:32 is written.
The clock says 6:40
